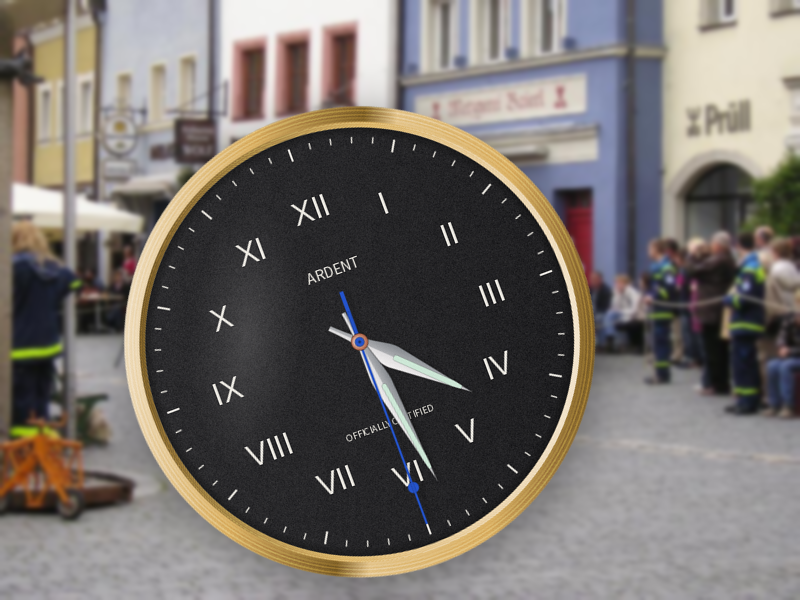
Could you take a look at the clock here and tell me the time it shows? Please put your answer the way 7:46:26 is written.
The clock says 4:28:30
